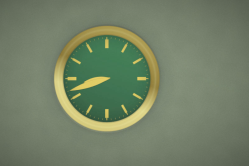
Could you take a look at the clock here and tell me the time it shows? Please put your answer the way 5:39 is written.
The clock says 8:42
